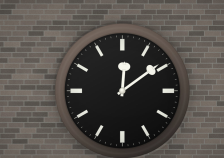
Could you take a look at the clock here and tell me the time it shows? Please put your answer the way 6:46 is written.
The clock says 12:09
